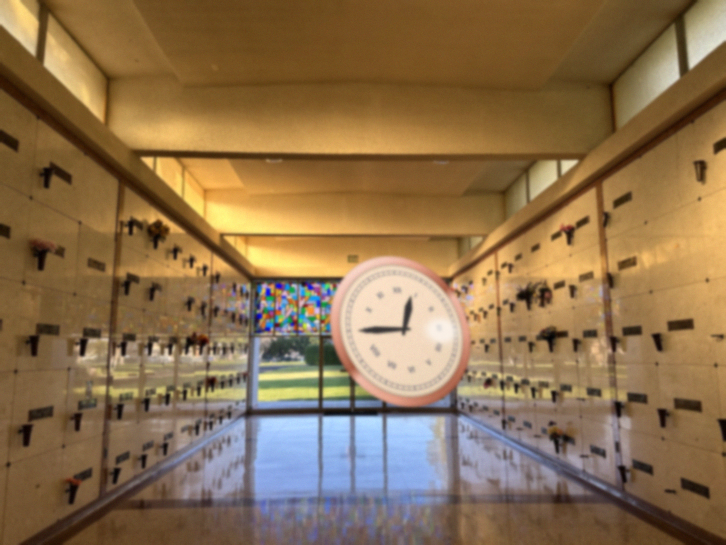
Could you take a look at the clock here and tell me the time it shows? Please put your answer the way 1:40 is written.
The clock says 12:45
